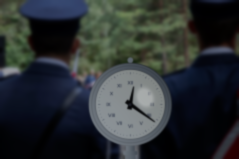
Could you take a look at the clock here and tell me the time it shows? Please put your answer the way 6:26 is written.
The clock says 12:21
